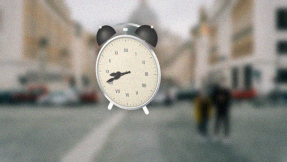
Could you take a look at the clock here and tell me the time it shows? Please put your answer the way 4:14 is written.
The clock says 8:41
